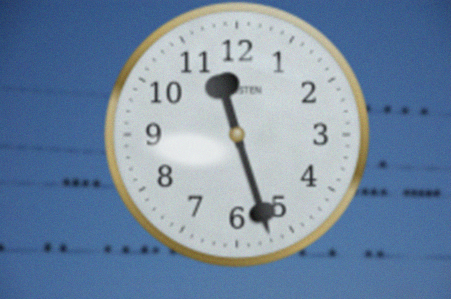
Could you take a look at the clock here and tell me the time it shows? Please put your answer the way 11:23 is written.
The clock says 11:27
